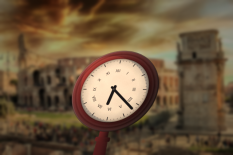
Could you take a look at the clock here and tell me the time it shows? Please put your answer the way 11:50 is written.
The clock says 6:22
